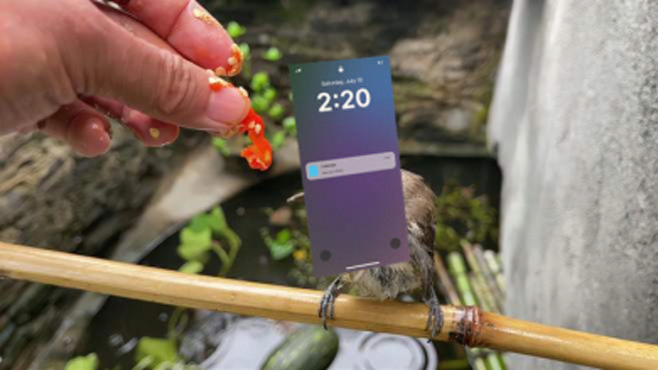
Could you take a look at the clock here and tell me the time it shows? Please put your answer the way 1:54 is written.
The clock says 2:20
